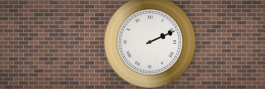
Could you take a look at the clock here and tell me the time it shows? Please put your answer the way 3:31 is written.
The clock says 2:11
